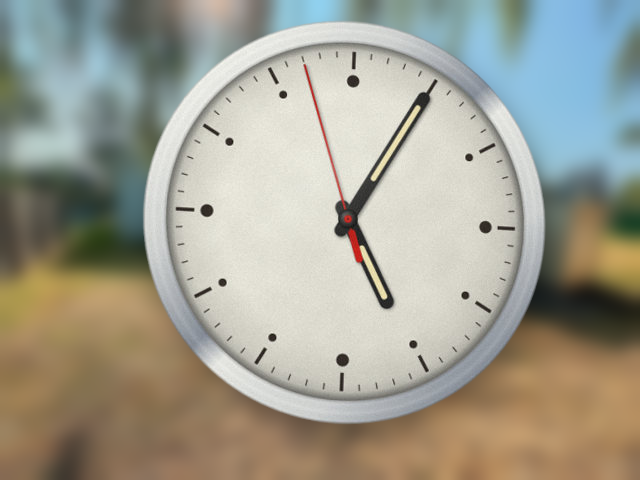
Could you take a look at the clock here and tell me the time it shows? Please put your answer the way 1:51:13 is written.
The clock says 5:04:57
